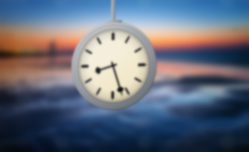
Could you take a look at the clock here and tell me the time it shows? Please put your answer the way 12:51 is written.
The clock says 8:27
